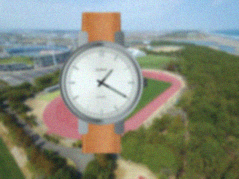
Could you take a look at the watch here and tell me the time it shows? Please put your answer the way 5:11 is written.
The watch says 1:20
